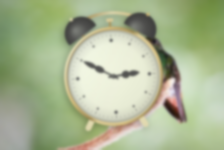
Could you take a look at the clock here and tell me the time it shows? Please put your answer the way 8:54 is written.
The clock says 2:50
